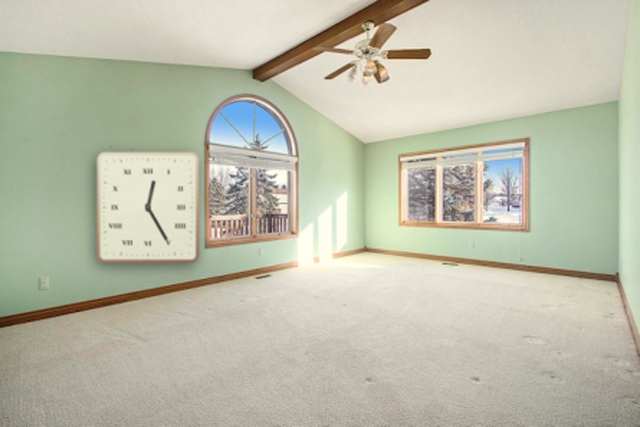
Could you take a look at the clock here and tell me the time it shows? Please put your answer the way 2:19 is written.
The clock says 12:25
